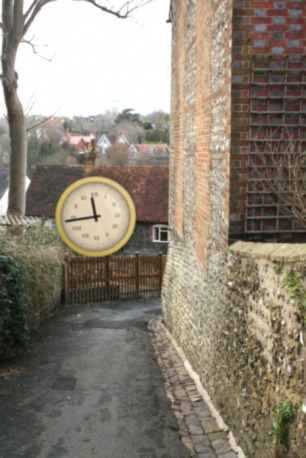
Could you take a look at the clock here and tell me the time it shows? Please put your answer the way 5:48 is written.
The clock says 11:44
